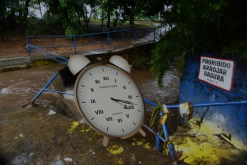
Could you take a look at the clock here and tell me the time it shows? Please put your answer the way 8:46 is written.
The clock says 4:18
